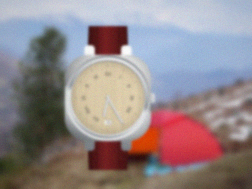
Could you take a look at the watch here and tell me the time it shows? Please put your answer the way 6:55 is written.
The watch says 6:25
